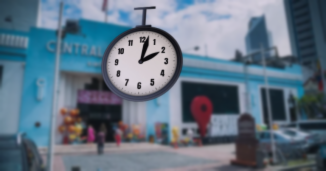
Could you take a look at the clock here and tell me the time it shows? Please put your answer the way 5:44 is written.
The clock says 2:02
